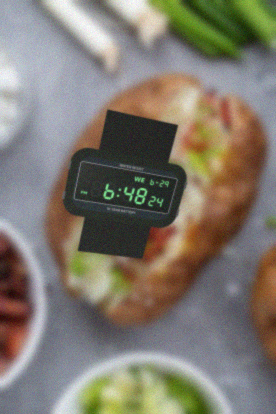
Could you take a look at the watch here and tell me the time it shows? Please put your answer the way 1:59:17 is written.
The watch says 6:48:24
